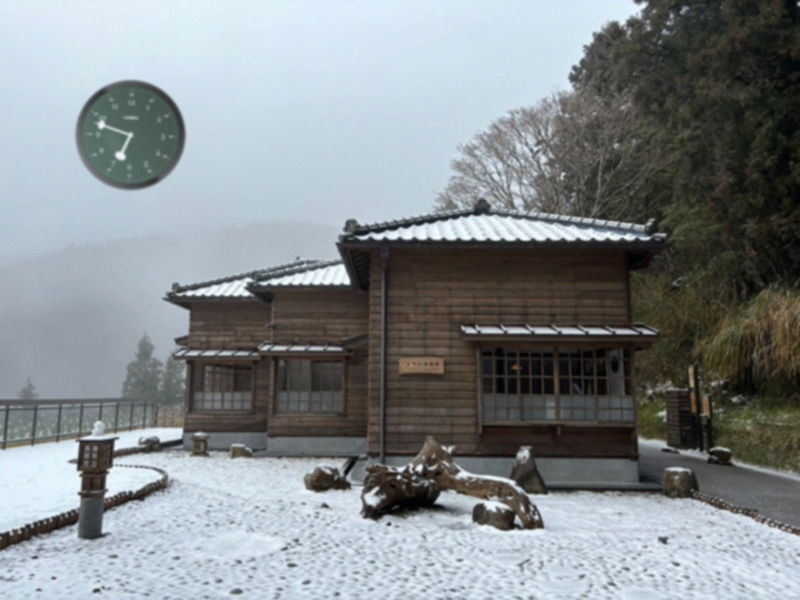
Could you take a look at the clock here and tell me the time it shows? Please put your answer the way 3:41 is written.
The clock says 6:48
